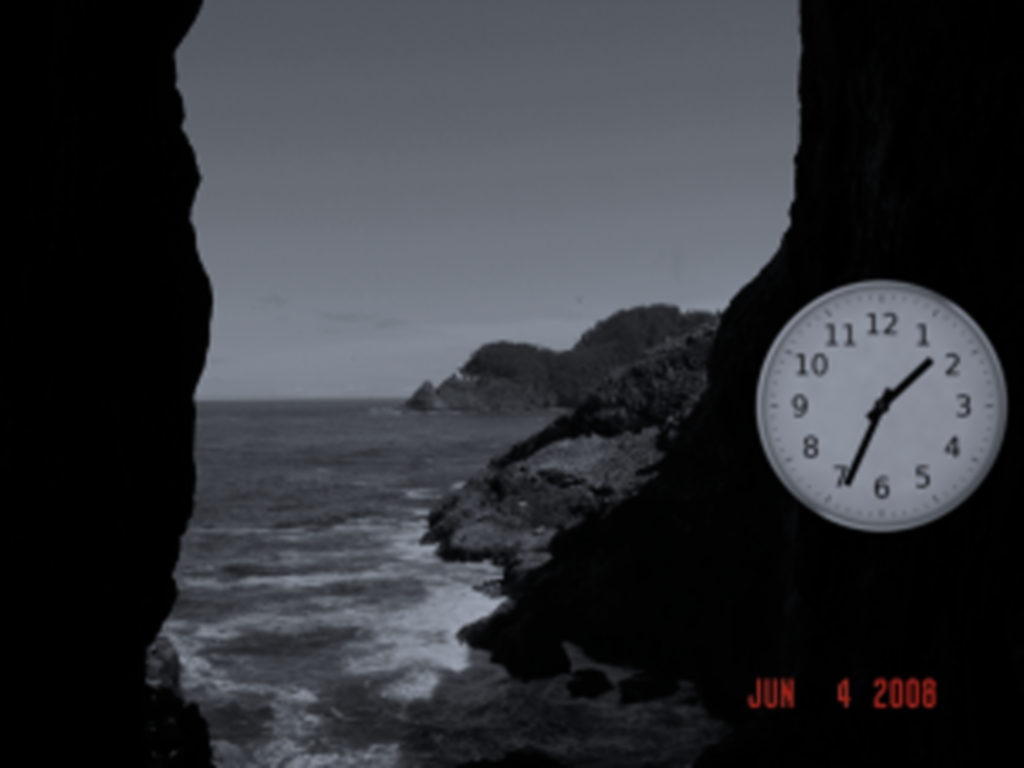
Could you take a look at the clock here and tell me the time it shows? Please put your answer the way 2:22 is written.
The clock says 1:34
